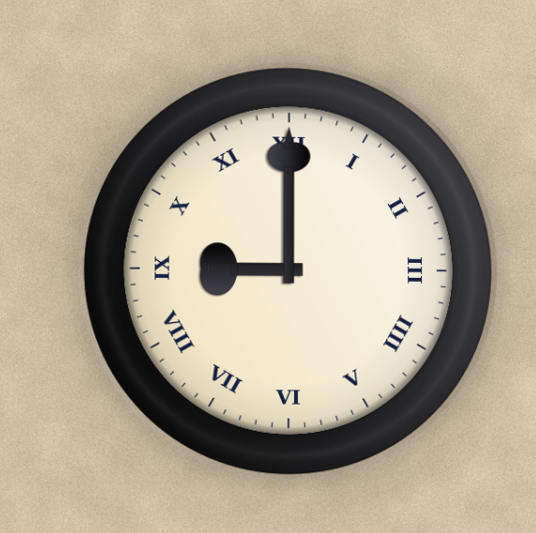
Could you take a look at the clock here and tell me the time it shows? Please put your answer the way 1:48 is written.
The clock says 9:00
